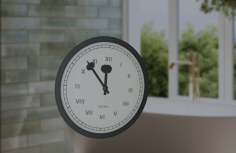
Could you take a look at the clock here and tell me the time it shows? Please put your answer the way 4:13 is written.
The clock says 11:53
